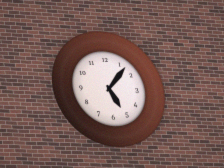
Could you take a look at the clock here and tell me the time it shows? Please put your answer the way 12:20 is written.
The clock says 5:07
